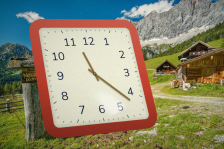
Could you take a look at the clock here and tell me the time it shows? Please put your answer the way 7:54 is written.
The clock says 11:22
